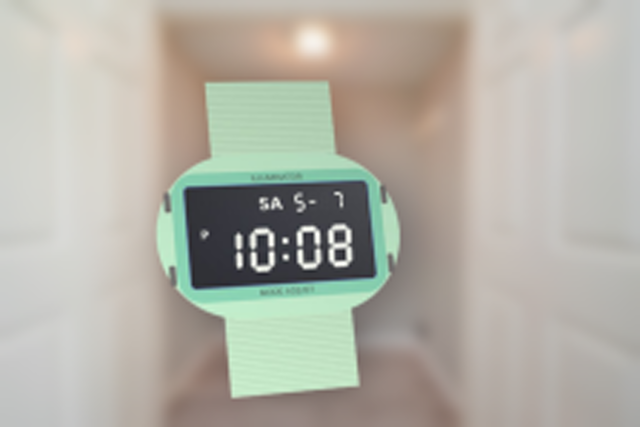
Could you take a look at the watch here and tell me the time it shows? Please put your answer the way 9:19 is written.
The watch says 10:08
